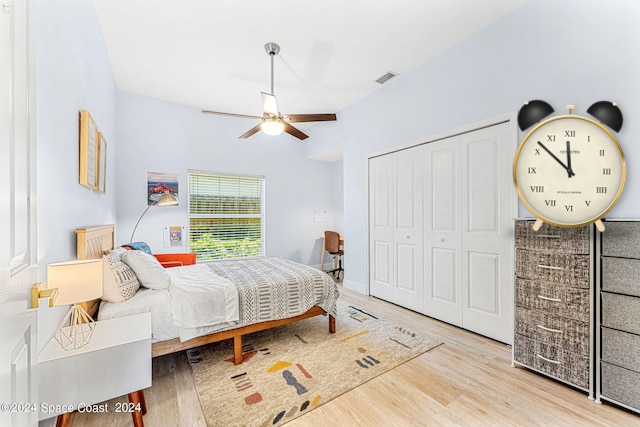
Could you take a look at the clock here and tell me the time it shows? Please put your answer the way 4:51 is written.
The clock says 11:52
